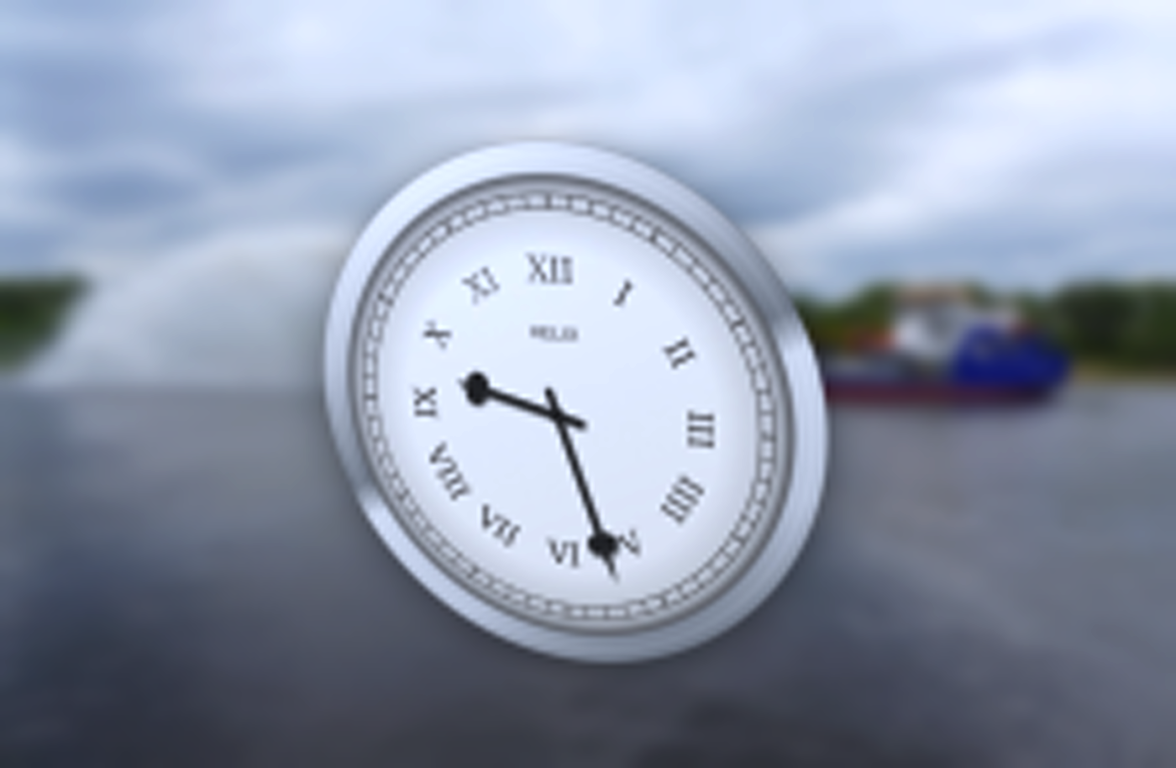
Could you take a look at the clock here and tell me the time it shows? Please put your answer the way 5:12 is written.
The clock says 9:27
